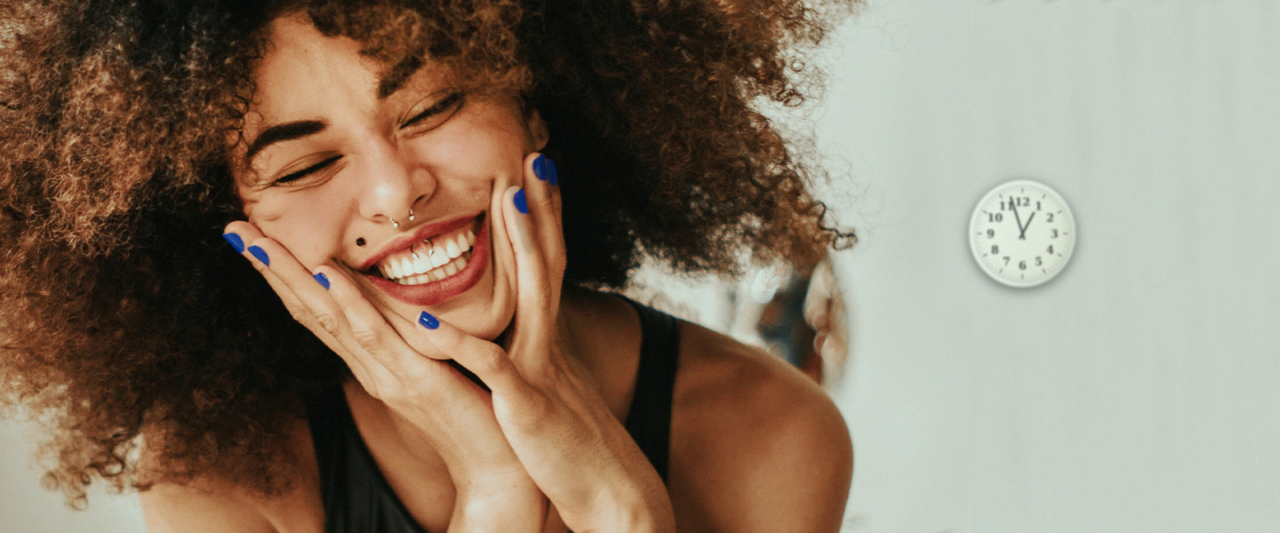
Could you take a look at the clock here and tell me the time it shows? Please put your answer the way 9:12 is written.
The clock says 12:57
